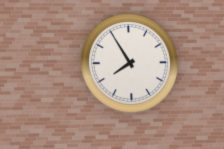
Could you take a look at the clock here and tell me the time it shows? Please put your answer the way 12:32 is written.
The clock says 7:55
